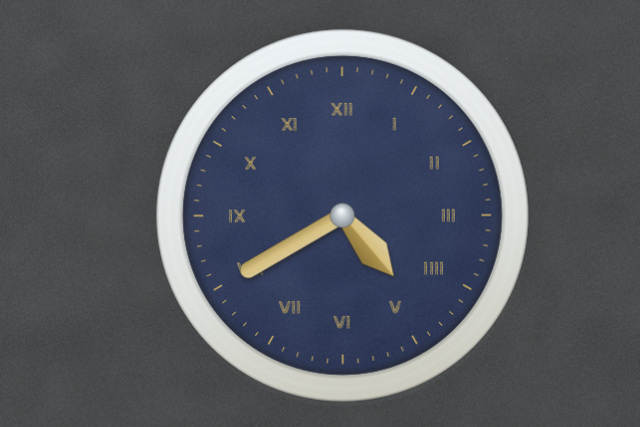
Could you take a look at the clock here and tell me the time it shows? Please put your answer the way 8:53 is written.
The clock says 4:40
